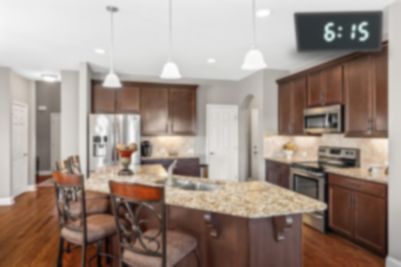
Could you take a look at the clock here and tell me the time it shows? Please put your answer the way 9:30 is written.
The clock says 6:15
